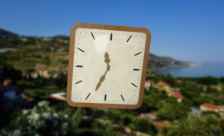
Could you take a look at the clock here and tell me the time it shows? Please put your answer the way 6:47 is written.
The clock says 11:34
